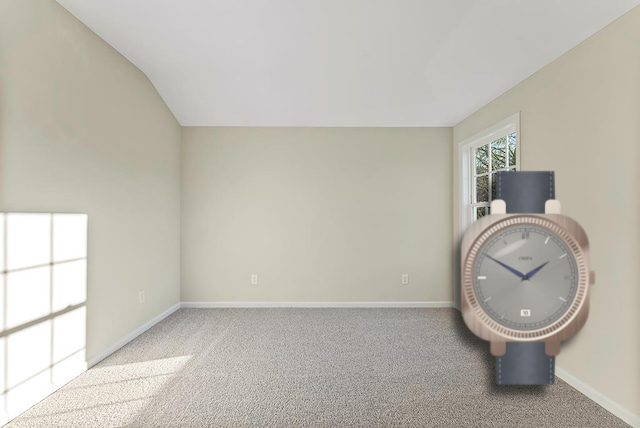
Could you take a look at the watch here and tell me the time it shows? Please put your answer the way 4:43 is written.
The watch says 1:50
